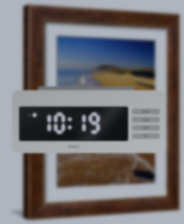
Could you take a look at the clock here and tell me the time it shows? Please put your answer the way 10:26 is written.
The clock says 10:19
